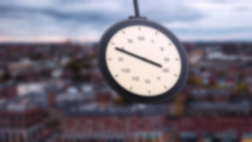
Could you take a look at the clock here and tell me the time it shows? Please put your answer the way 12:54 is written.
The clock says 3:49
